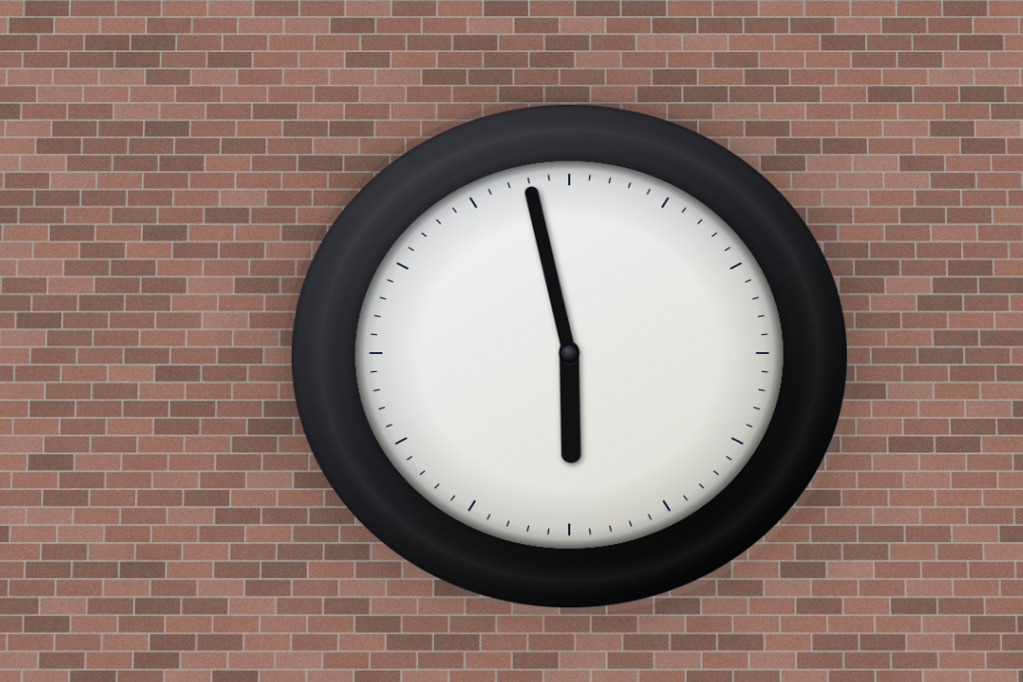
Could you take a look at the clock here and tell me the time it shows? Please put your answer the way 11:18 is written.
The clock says 5:58
